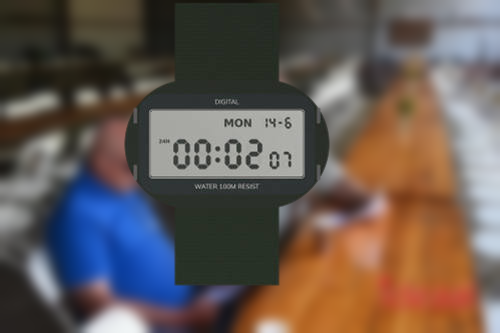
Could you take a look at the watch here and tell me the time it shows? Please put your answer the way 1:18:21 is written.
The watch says 0:02:07
